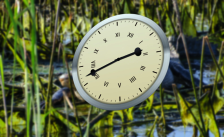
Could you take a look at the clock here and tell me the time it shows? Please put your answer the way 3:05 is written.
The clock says 1:37
